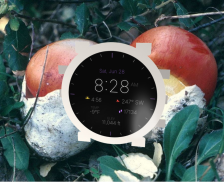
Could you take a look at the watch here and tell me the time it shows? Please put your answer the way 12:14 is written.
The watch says 8:28
